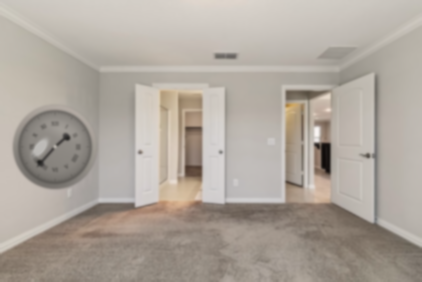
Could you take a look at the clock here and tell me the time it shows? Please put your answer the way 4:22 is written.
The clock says 1:37
